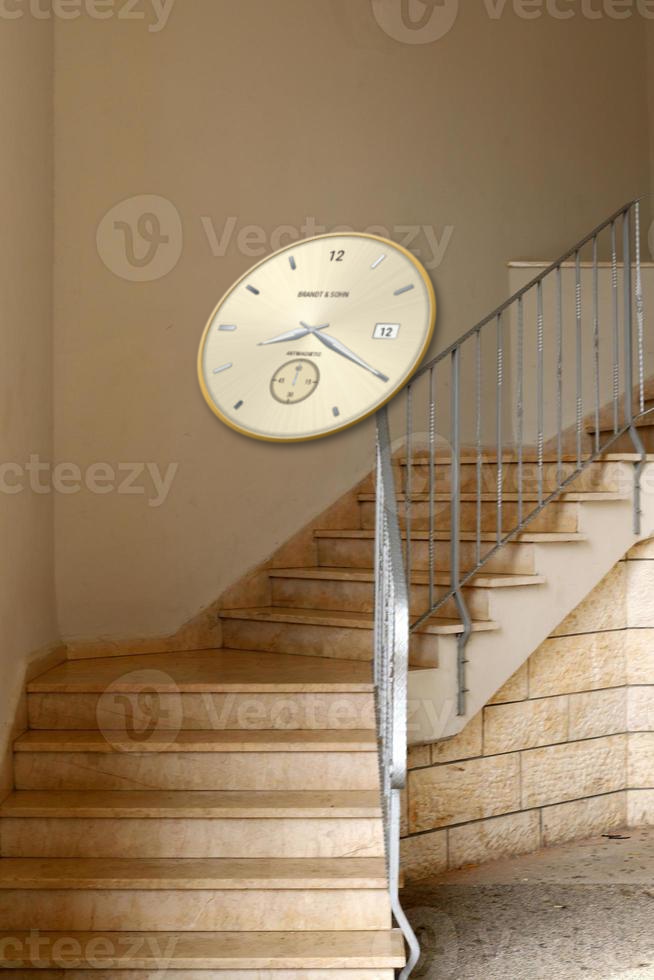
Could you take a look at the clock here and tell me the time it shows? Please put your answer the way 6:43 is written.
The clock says 8:20
